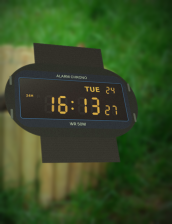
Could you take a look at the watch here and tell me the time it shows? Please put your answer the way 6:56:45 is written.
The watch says 16:13:27
